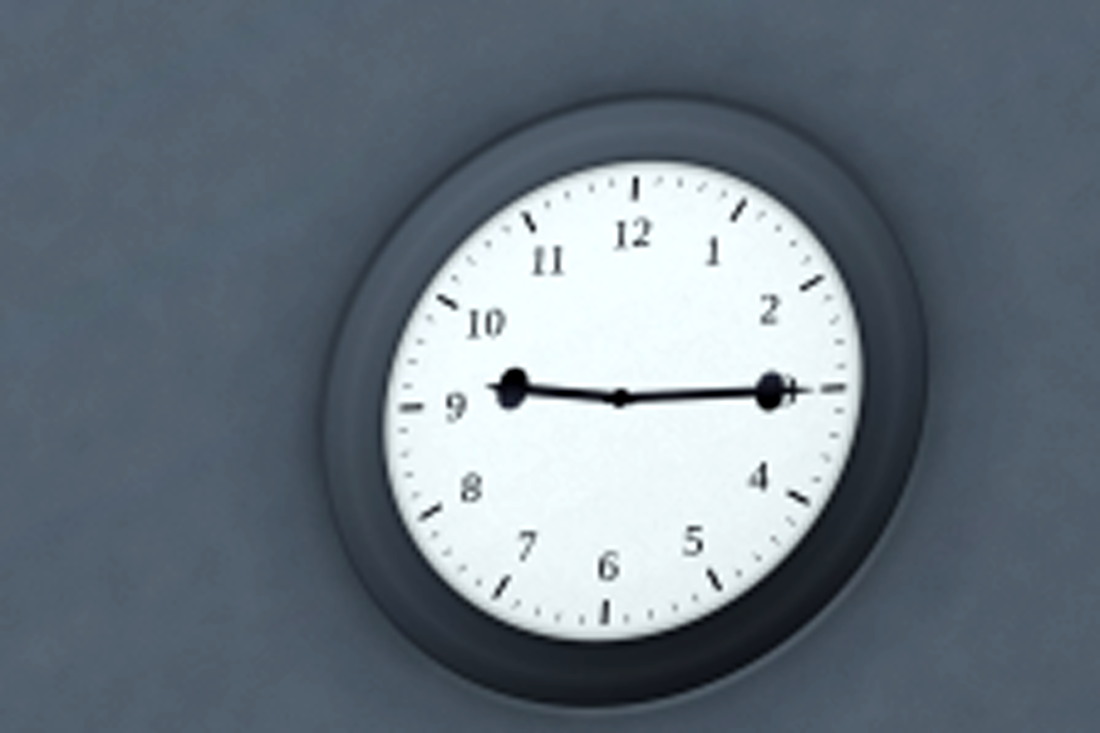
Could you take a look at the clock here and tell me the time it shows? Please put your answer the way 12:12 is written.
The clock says 9:15
